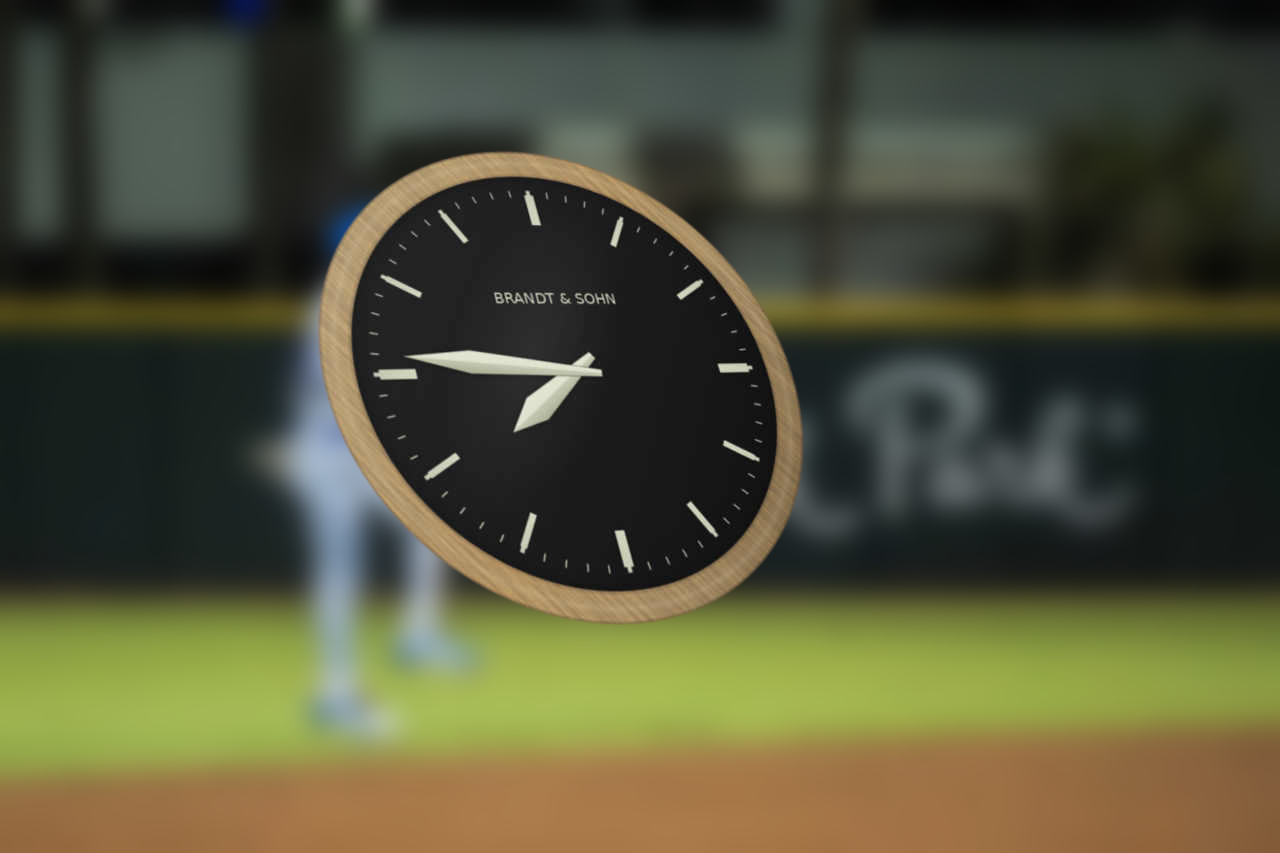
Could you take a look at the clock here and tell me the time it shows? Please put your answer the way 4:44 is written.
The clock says 7:46
